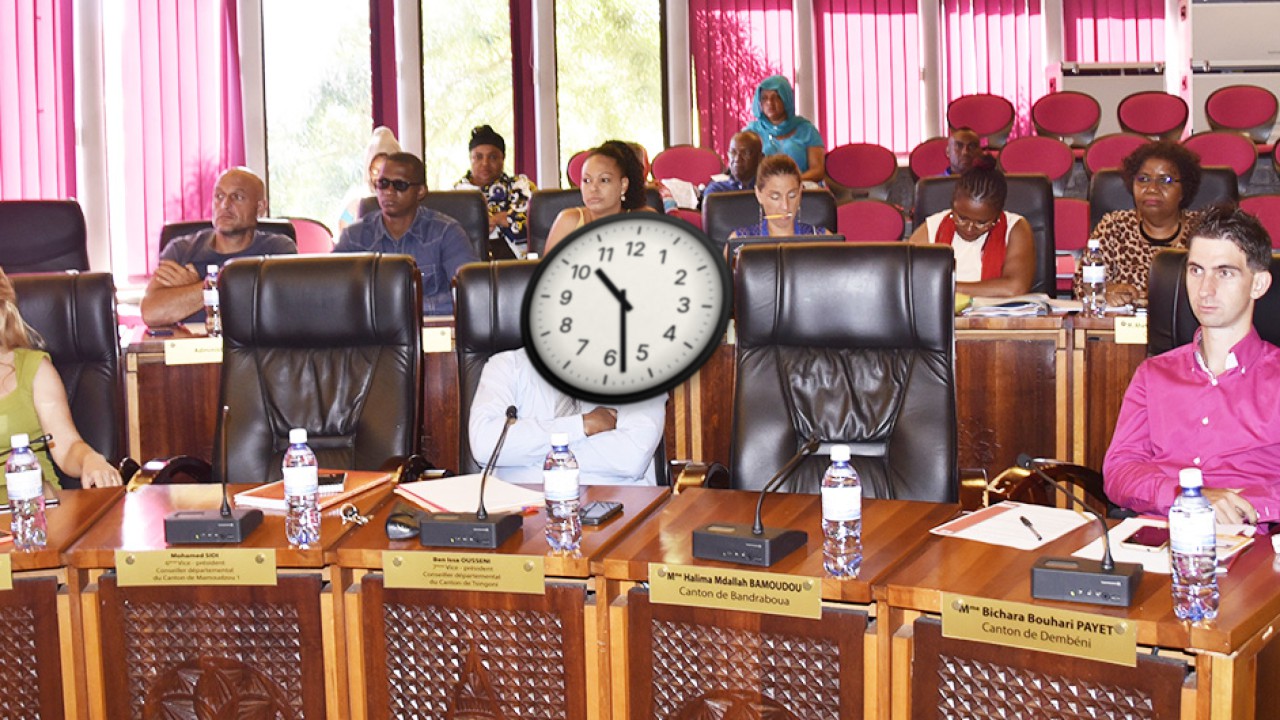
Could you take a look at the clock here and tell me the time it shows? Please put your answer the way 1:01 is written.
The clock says 10:28
